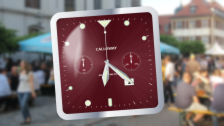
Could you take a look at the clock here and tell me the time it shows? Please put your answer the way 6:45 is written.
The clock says 6:22
